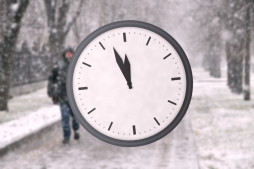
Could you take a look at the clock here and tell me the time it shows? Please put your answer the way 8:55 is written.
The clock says 11:57
